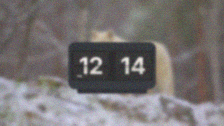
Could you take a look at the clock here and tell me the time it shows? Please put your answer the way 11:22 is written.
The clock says 12:14
